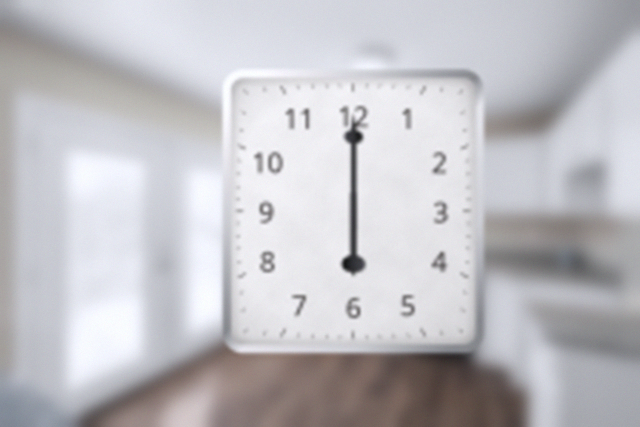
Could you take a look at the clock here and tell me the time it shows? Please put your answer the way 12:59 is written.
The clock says 6:00
